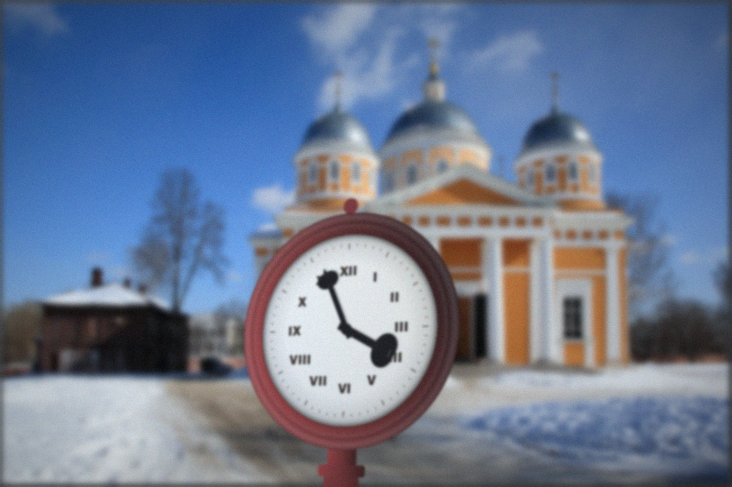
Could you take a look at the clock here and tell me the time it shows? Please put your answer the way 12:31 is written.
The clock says 3:56
